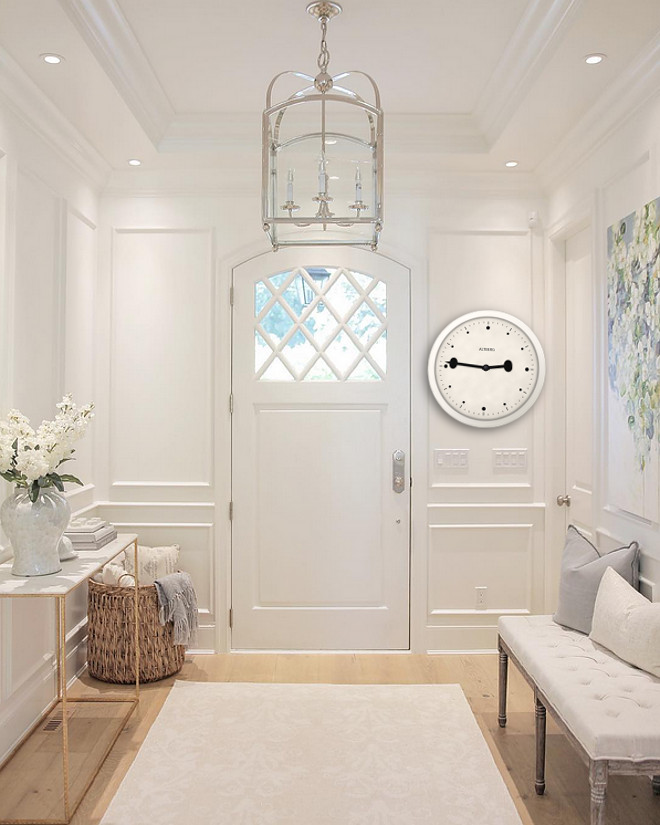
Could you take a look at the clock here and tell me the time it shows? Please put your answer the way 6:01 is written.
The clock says 2:46
